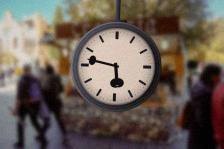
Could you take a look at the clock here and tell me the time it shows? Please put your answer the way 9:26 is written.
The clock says 5:47
